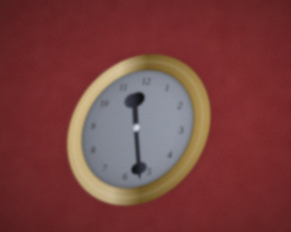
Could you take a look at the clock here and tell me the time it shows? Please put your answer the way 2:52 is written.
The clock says 11:27
